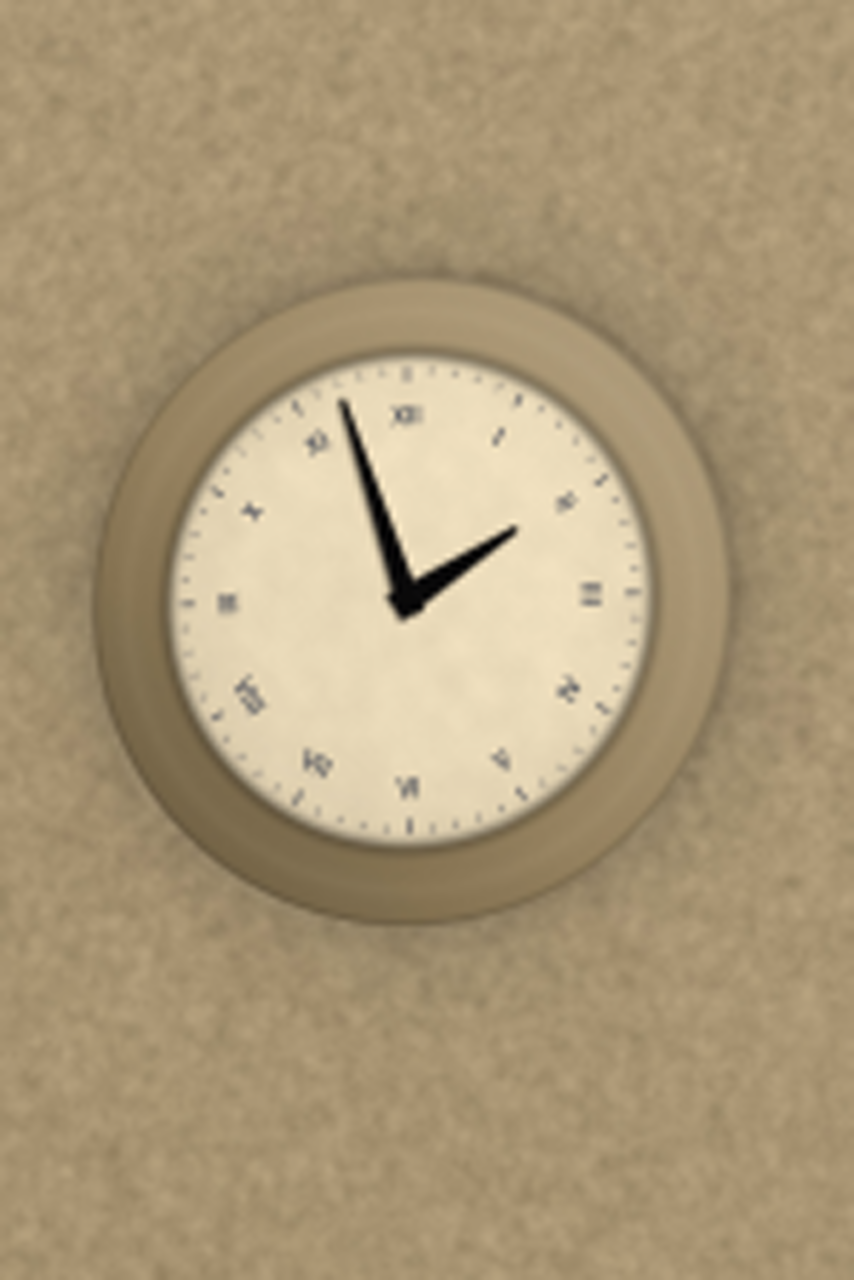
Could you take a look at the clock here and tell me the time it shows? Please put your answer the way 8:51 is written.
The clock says 1:57
